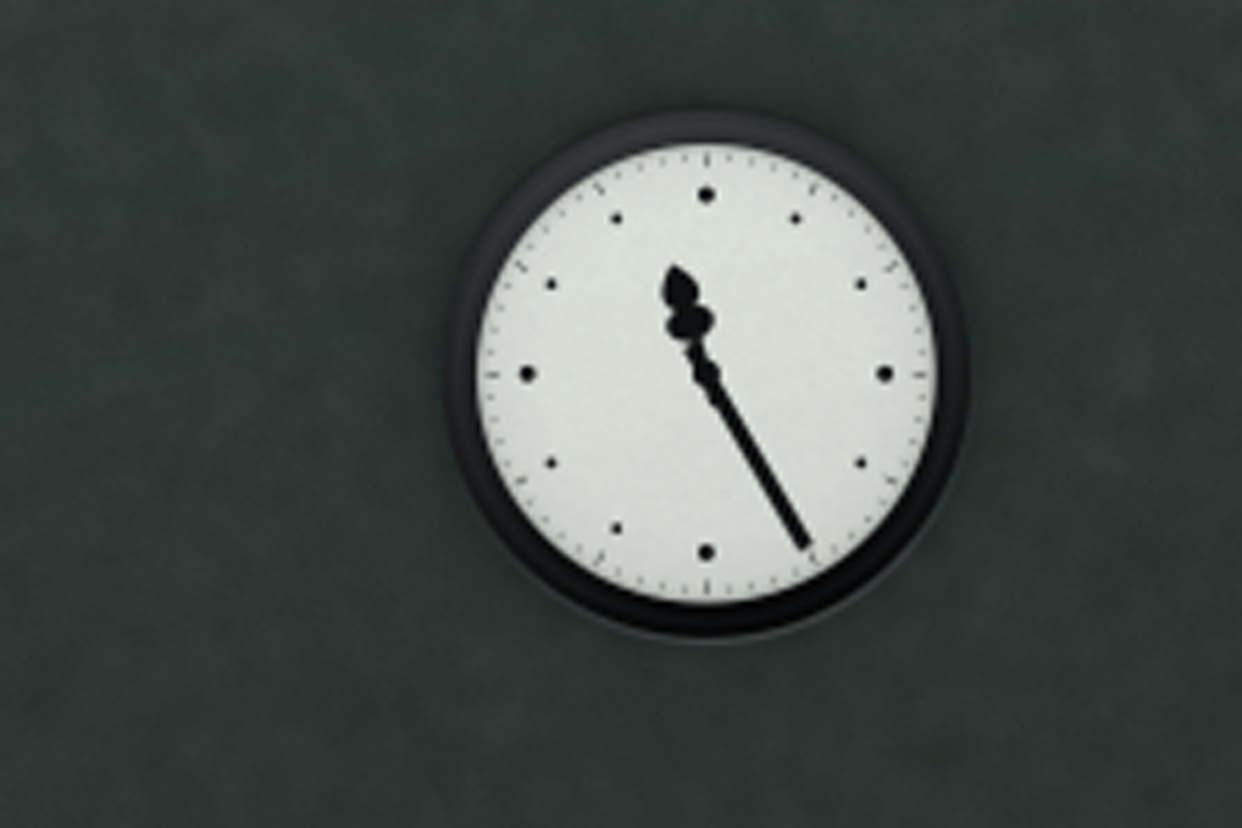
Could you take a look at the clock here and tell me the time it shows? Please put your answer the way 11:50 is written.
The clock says 11:25
